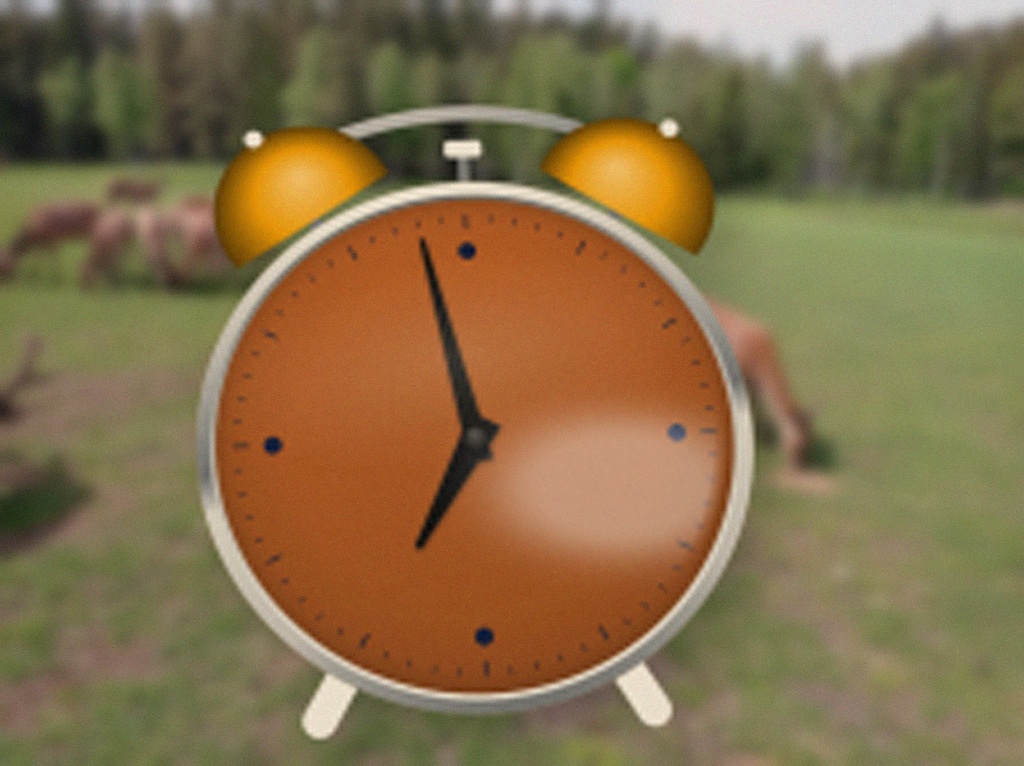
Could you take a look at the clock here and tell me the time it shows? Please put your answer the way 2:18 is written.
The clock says 6:58
